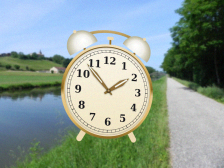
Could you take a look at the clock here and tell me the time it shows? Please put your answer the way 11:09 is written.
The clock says 1:53
